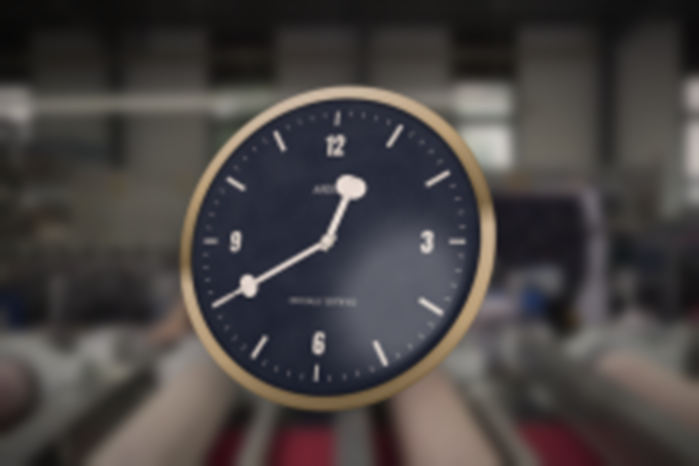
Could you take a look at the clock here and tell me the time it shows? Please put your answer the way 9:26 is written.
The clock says 12:40
